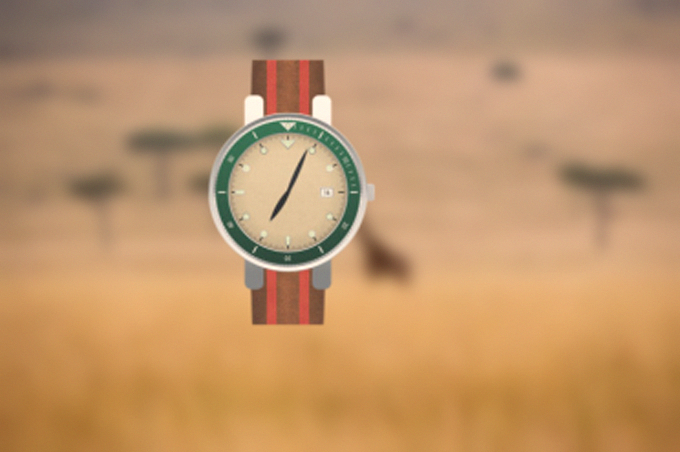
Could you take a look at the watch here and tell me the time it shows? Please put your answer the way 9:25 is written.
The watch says 7:04
